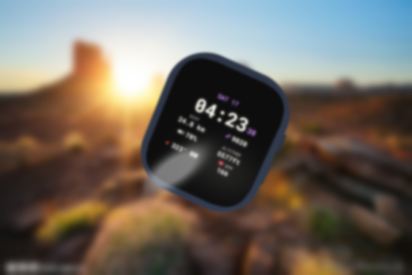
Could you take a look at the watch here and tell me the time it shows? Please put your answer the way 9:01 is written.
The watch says 4:23
